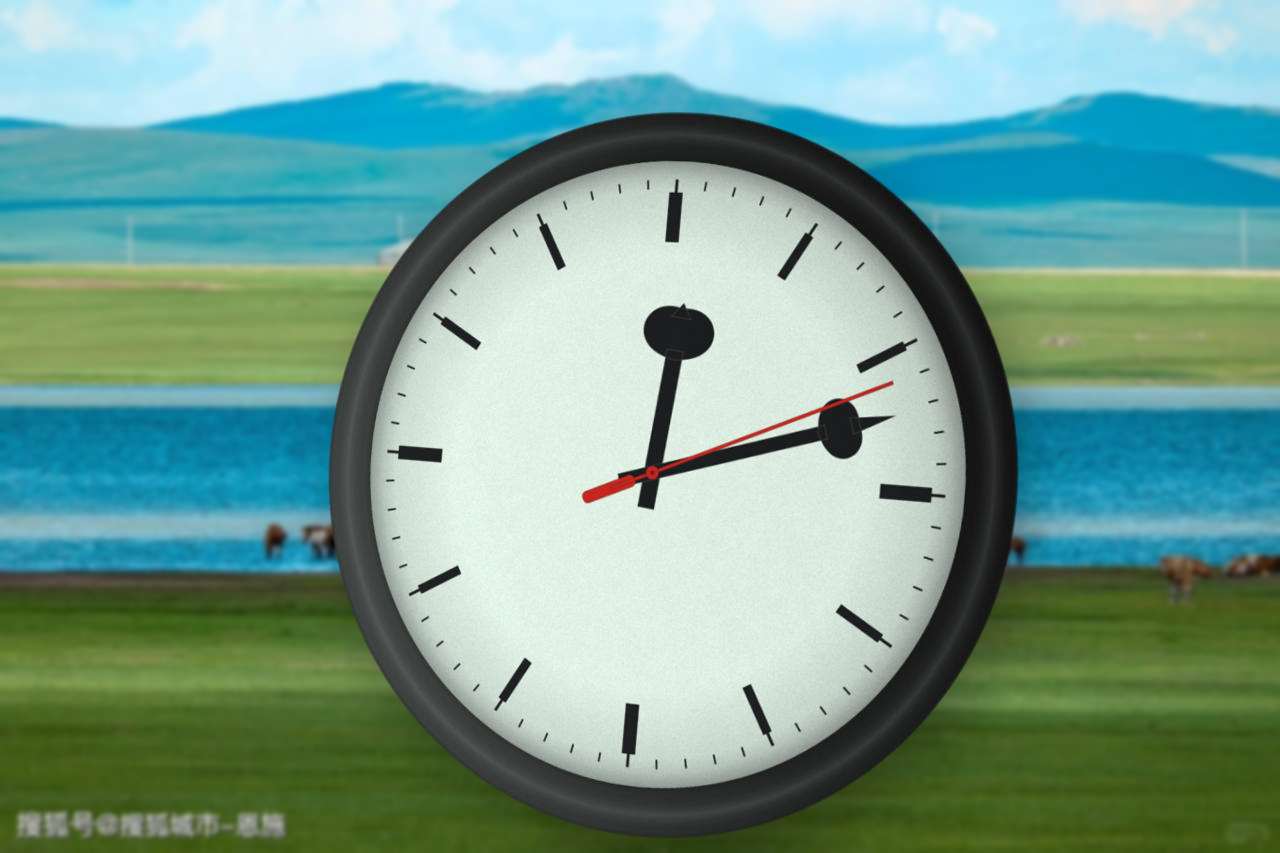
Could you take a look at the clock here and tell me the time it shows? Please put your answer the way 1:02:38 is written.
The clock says 12:12:11
